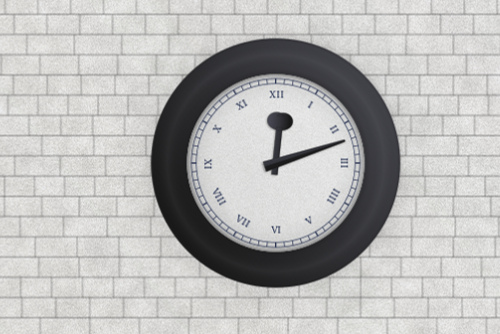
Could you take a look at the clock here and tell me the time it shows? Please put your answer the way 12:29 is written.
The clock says 12:12
